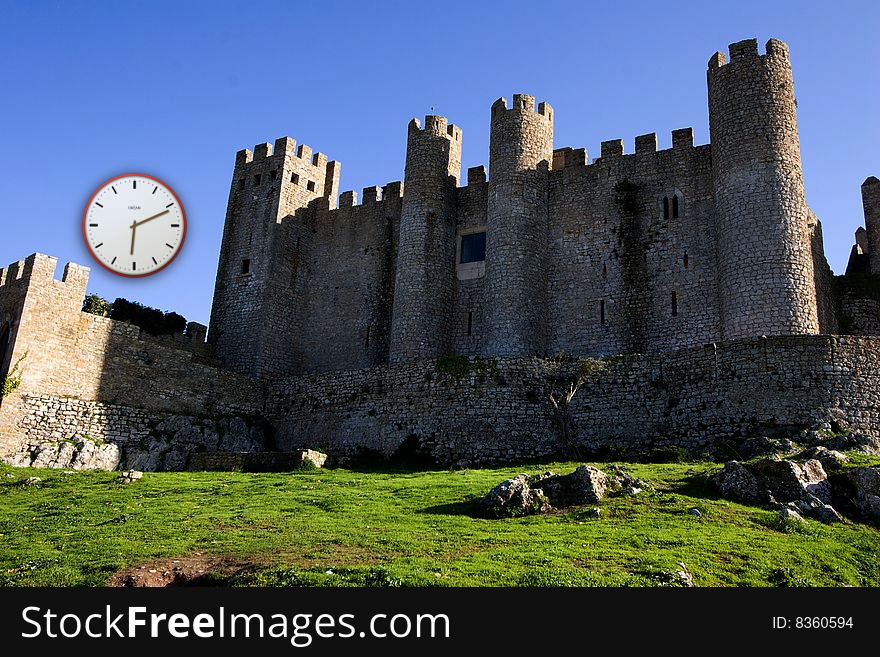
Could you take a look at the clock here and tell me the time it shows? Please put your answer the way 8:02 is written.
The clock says 6:11
